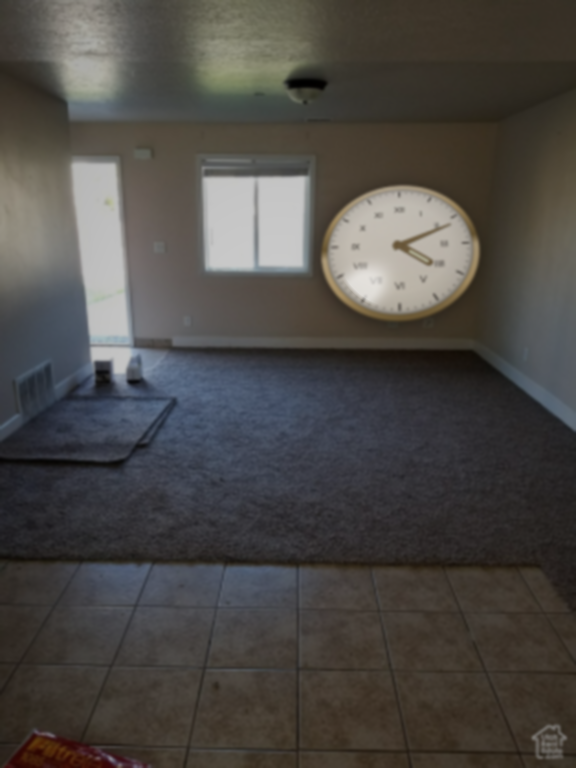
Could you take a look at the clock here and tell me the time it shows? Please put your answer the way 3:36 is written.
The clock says 4:11
